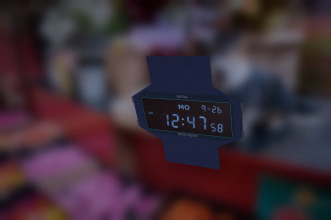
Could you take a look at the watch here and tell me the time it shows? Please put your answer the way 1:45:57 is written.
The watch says 12:47:58
